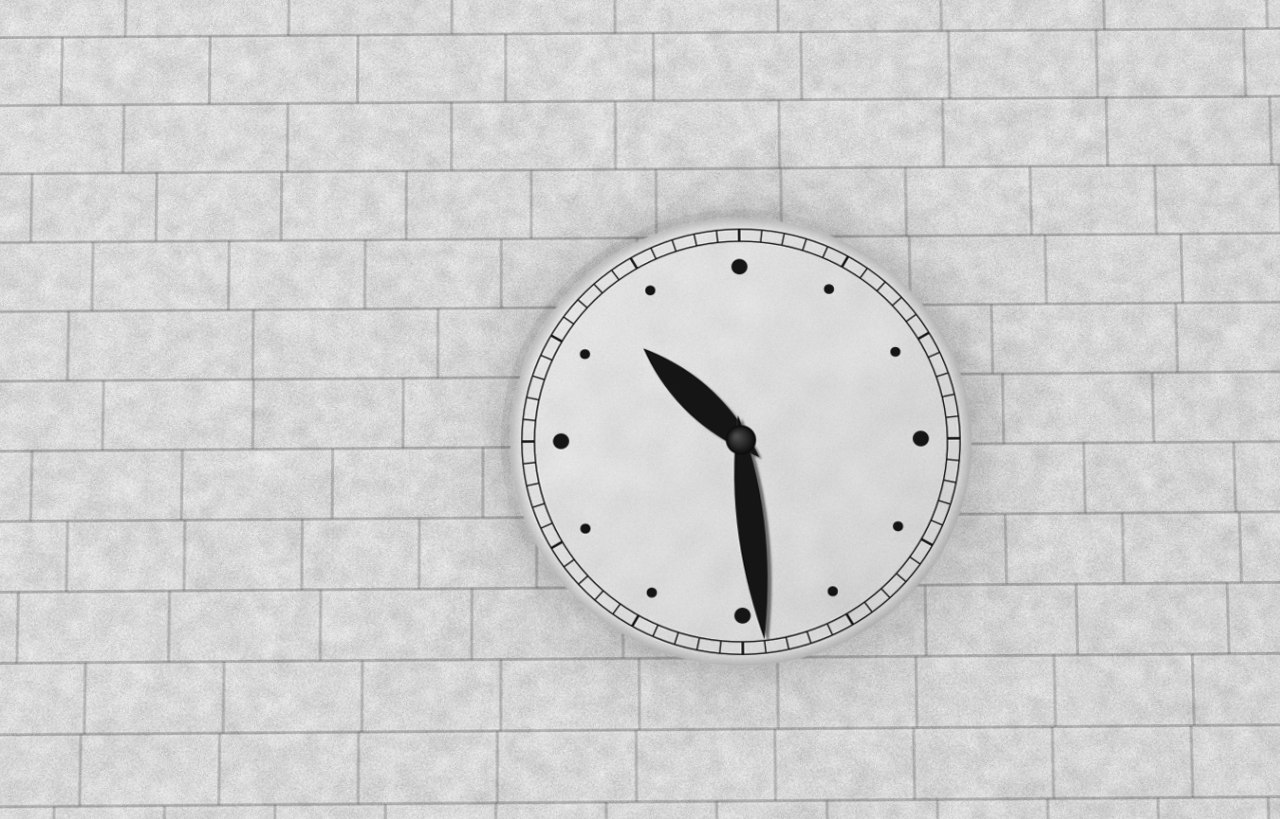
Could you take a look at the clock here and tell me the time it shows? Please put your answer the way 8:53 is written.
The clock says 10:29
